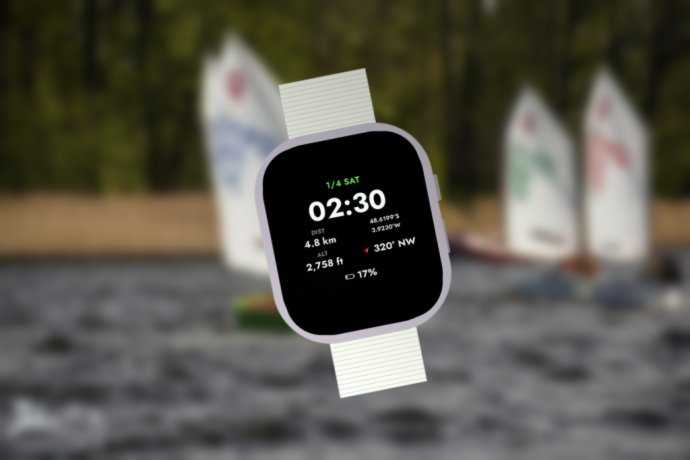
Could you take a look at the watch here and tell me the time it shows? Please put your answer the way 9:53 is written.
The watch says 2:30
